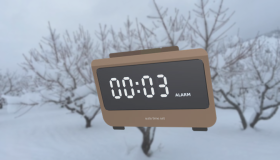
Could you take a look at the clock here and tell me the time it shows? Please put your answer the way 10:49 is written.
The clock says 0:03
